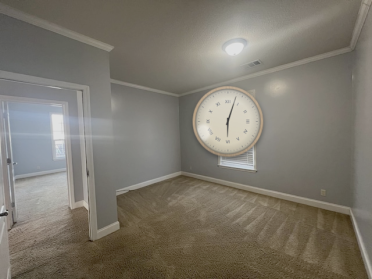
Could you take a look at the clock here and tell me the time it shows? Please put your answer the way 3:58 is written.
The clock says 6:03
